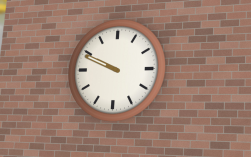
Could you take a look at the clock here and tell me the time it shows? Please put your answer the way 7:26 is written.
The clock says 9:49
